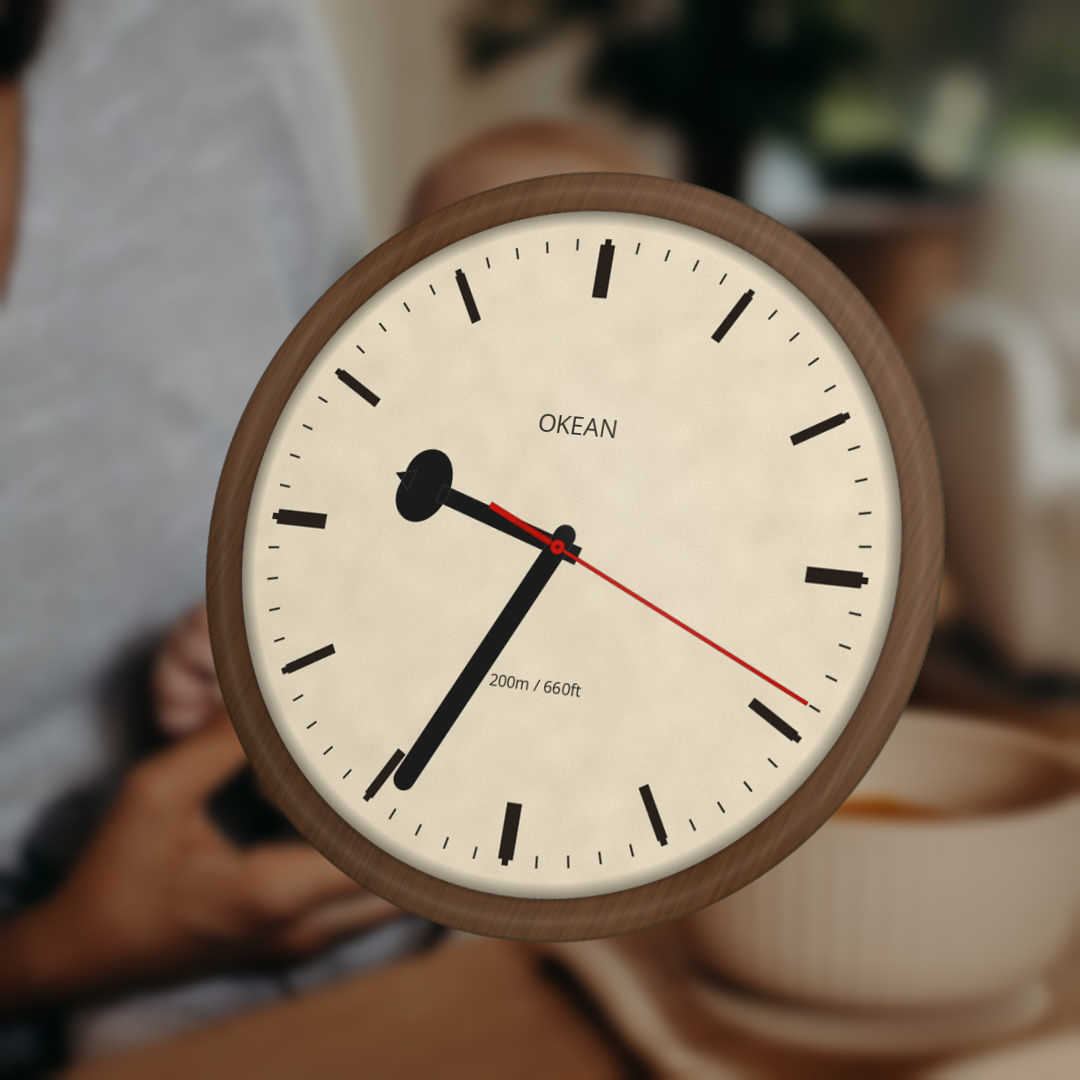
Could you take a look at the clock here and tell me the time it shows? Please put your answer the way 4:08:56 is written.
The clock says 9:34:19
